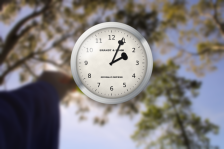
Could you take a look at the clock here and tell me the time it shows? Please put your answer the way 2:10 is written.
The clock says 2:04
